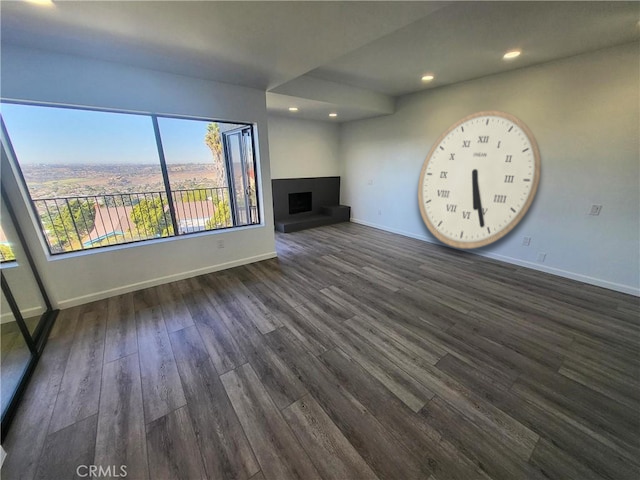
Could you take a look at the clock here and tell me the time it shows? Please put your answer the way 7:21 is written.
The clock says 5:26
